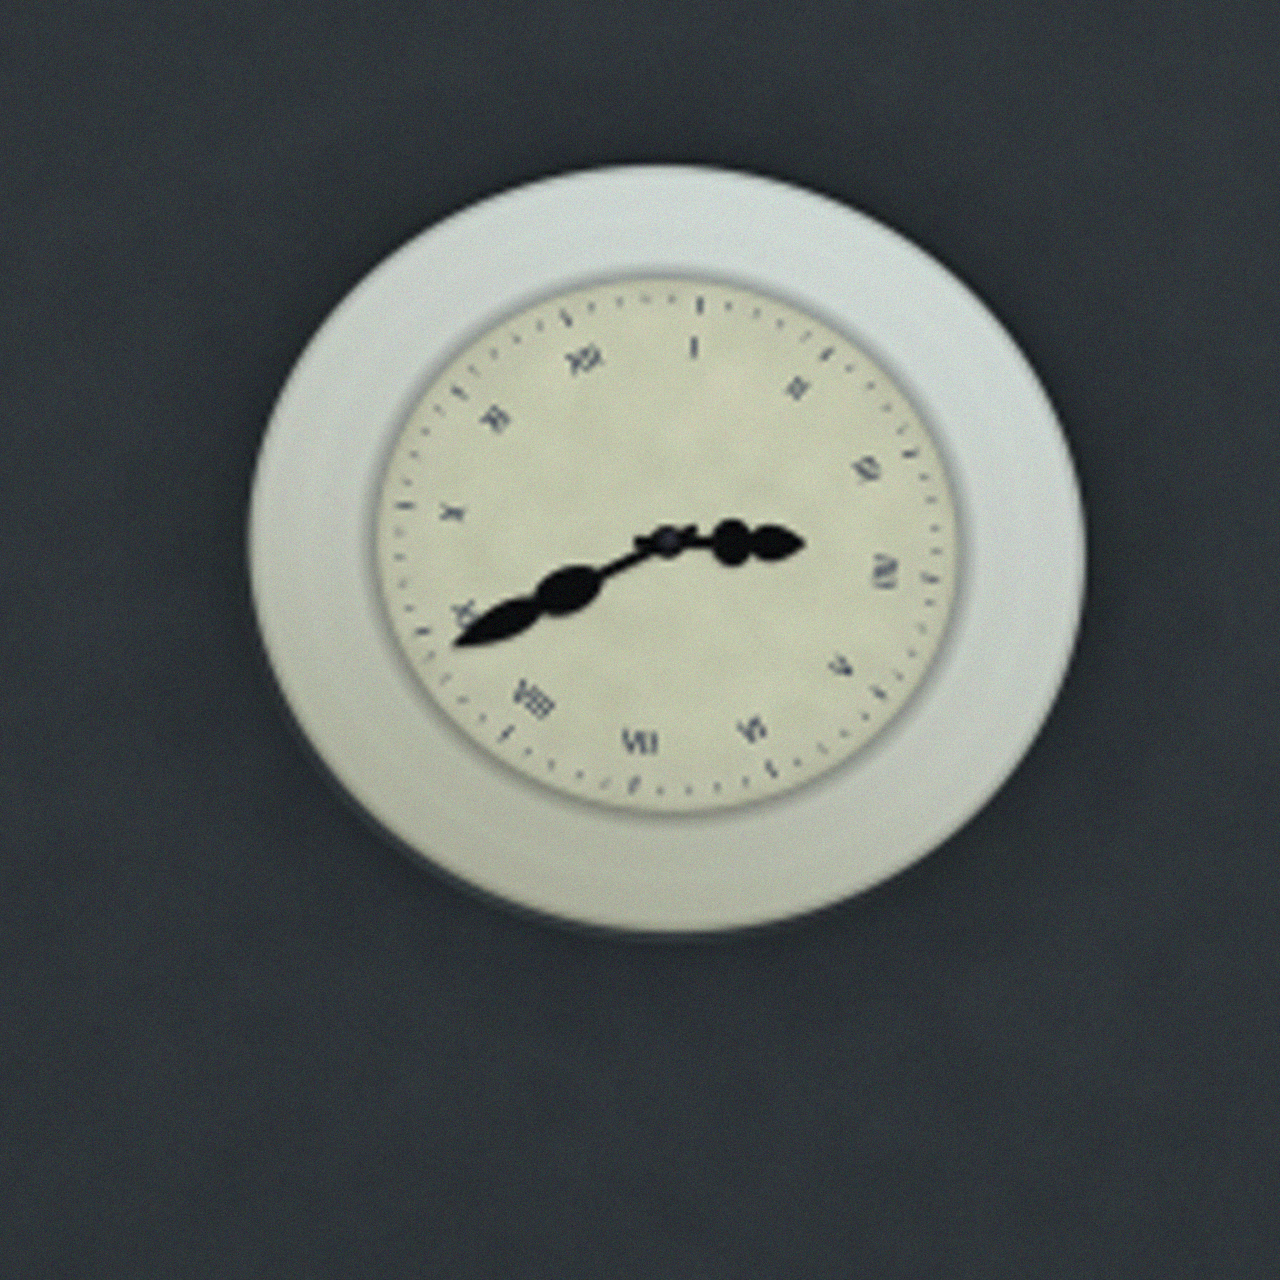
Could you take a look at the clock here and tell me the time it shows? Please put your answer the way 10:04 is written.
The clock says 3:44
